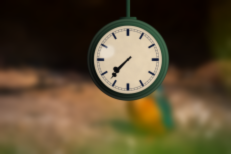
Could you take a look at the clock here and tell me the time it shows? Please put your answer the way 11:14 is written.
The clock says 7:37
